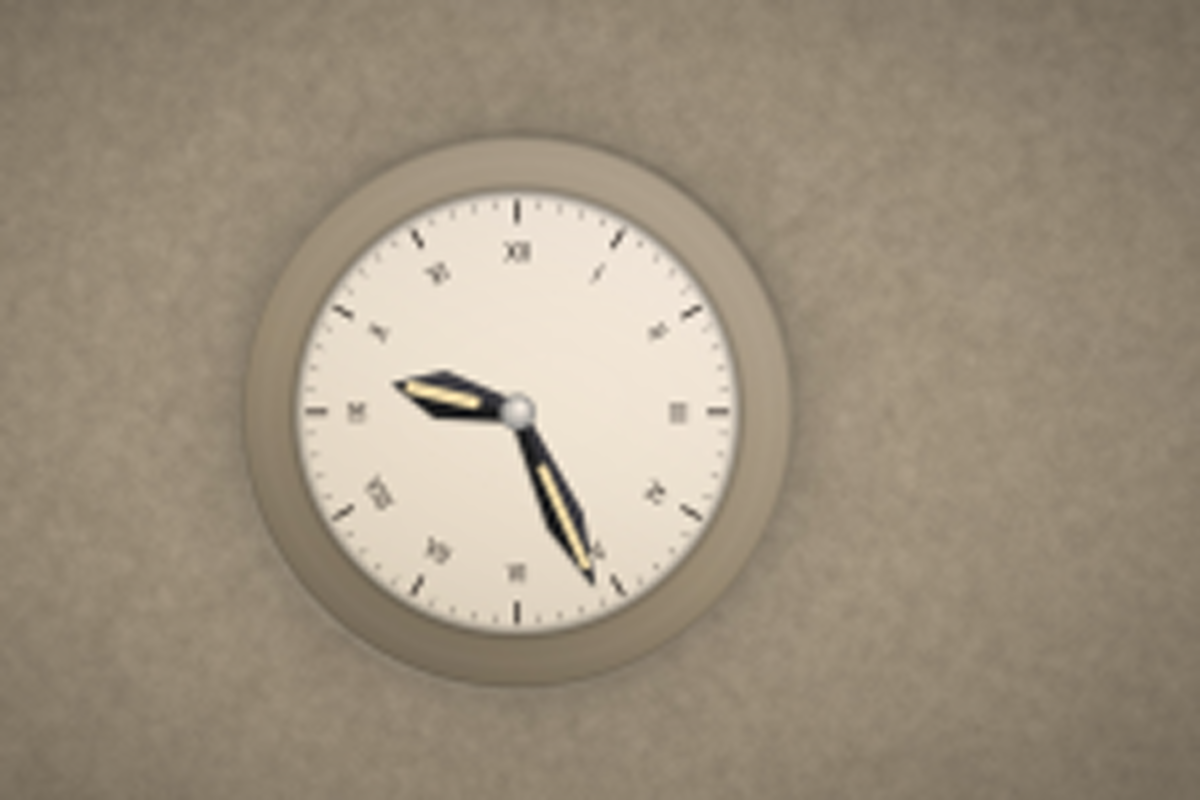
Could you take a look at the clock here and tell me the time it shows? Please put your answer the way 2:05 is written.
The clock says 9:26
